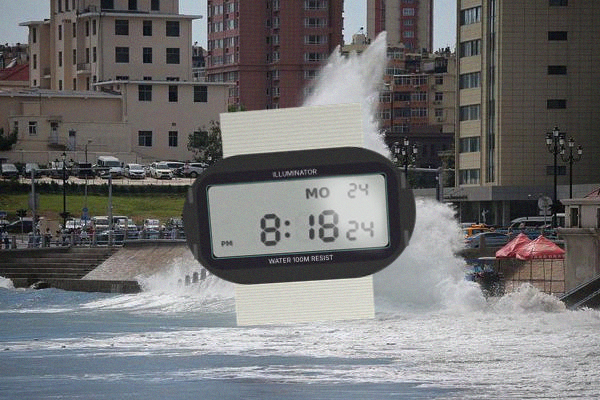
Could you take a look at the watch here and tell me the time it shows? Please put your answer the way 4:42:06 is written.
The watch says 8:18:24
